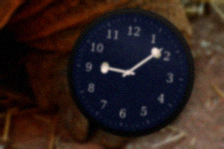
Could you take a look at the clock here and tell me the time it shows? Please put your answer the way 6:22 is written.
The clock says 9:08
